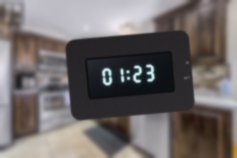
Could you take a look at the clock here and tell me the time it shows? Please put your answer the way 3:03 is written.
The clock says 1:23
